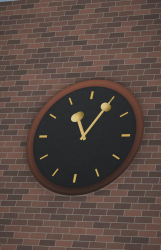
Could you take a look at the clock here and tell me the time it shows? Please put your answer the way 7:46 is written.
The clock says 11:05
